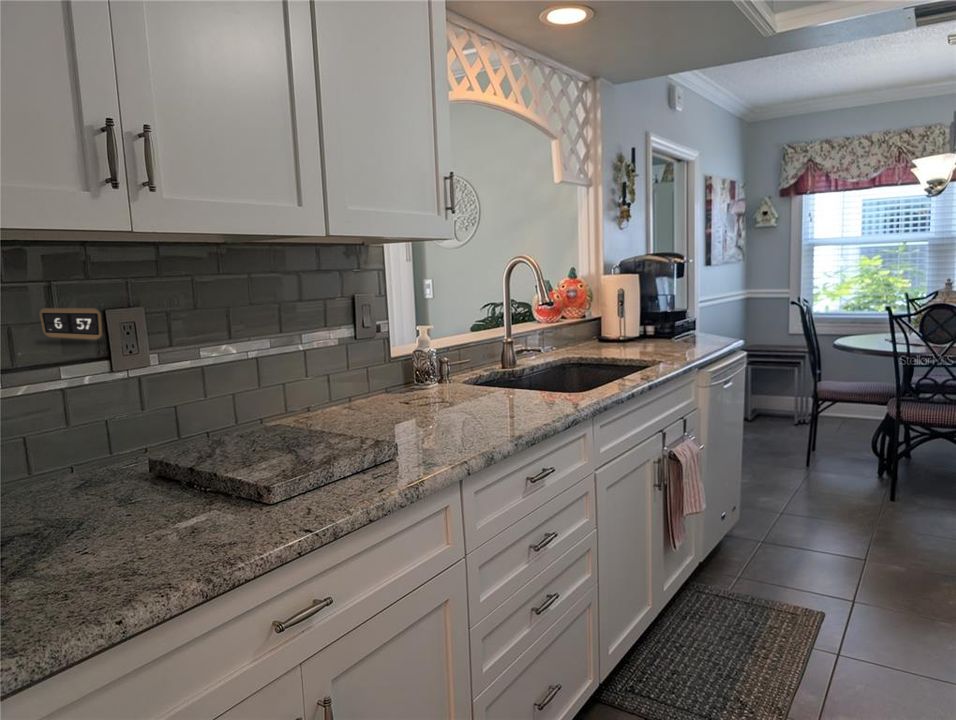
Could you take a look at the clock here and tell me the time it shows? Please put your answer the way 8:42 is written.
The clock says 6:57
